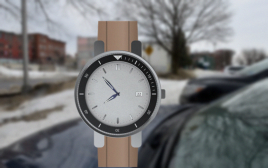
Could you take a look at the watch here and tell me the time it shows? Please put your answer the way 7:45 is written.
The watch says 7:53
